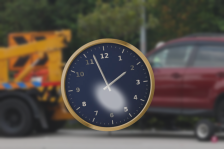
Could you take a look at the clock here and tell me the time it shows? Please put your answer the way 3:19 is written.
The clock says 1:57
